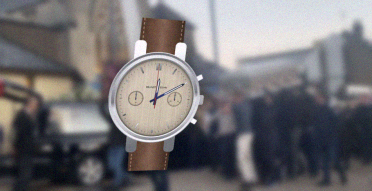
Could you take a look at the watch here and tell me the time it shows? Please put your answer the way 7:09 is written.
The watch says 12:10
